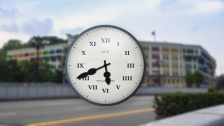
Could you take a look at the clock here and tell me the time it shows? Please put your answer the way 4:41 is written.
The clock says 5:41
